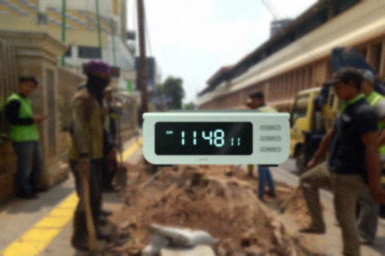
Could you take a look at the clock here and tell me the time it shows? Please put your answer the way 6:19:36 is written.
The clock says 11:48:11
